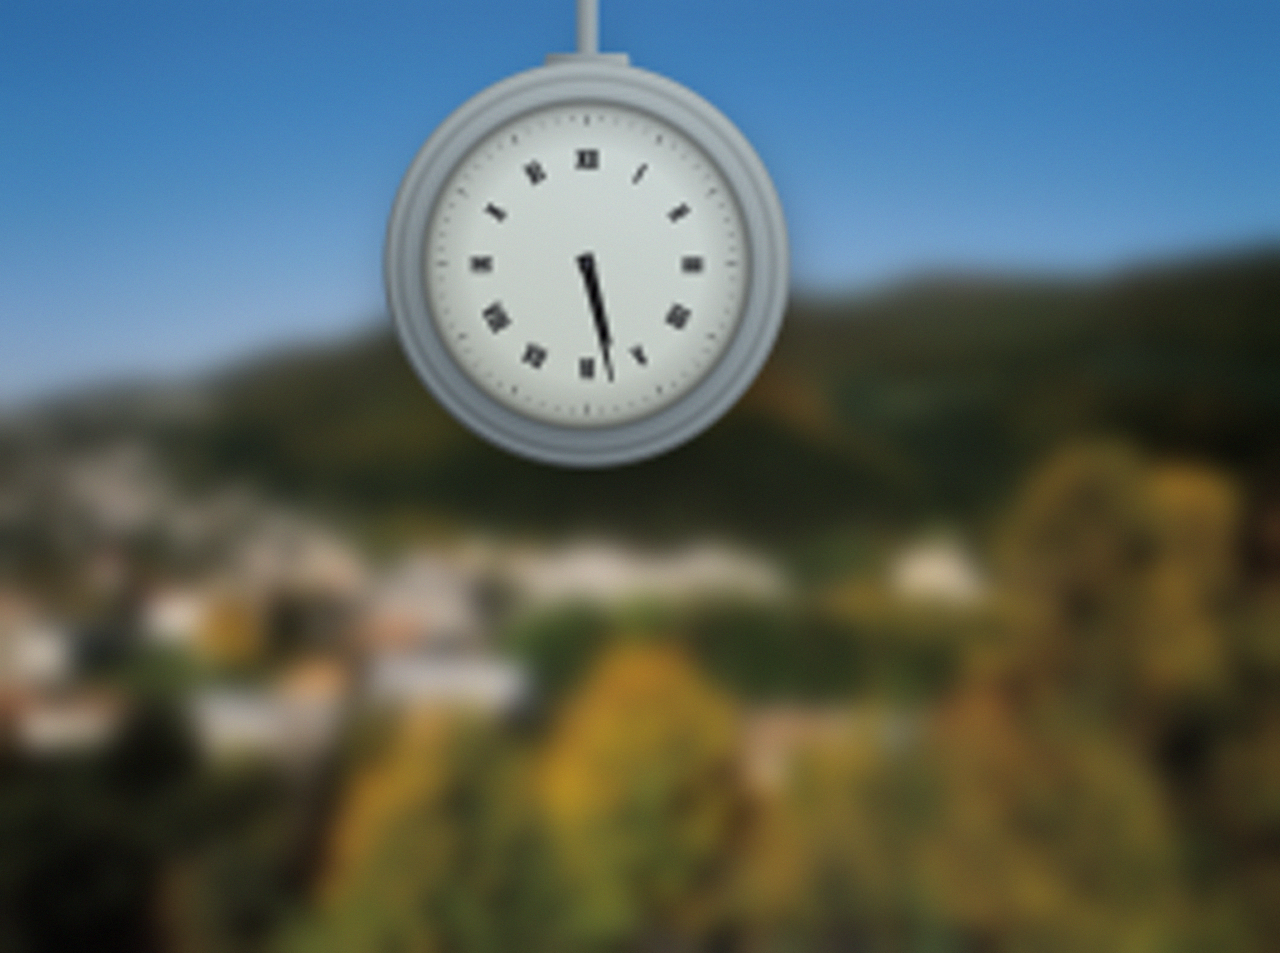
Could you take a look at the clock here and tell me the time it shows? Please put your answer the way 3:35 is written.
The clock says 5:28
